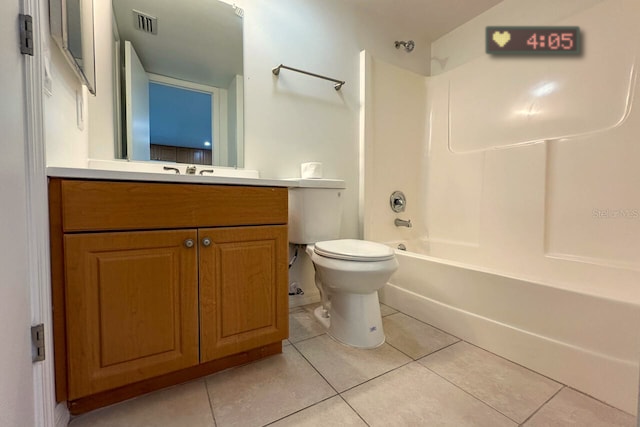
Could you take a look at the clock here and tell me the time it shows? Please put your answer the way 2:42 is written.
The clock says 4:05
